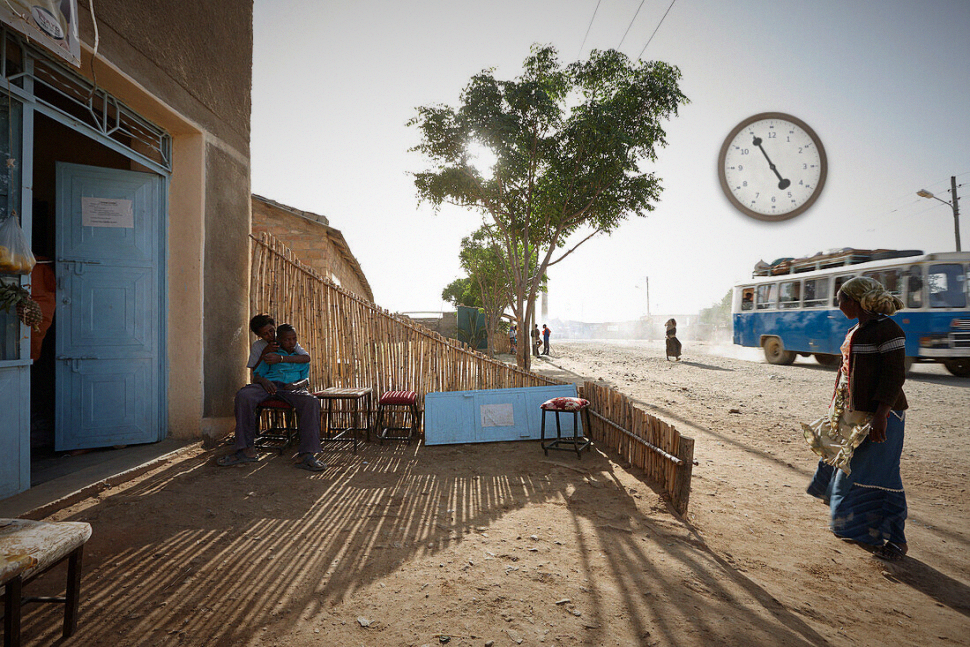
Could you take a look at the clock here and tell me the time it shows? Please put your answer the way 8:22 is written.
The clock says 4:55
